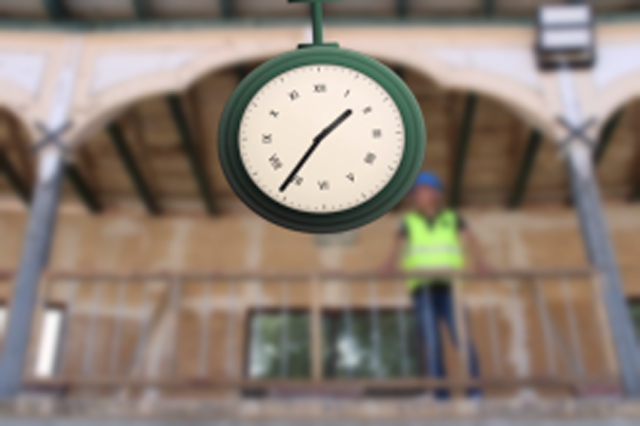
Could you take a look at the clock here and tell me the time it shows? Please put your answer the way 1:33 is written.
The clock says 1:36
